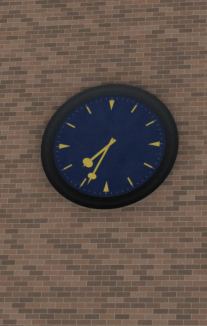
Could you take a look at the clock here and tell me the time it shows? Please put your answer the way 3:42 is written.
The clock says 7:34
